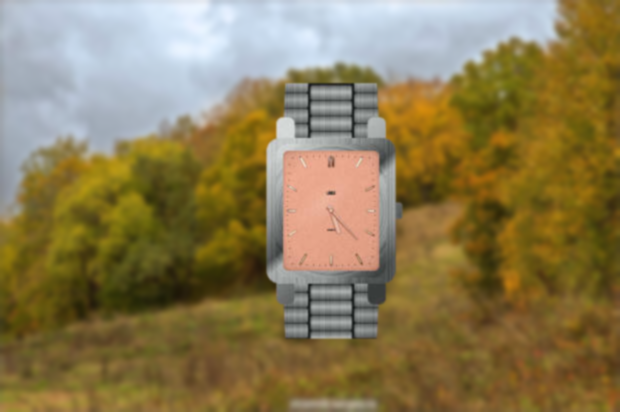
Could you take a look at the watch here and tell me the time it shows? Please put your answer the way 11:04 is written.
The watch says 5:23
